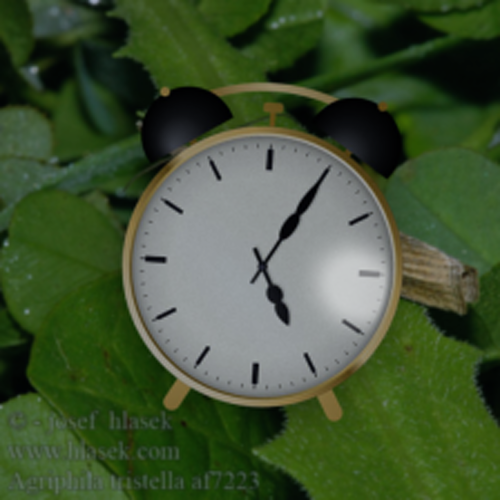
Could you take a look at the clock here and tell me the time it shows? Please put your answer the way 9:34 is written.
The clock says 5:05
